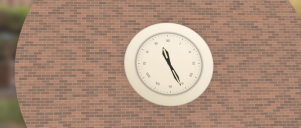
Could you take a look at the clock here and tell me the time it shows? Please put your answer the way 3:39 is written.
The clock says 11:26
